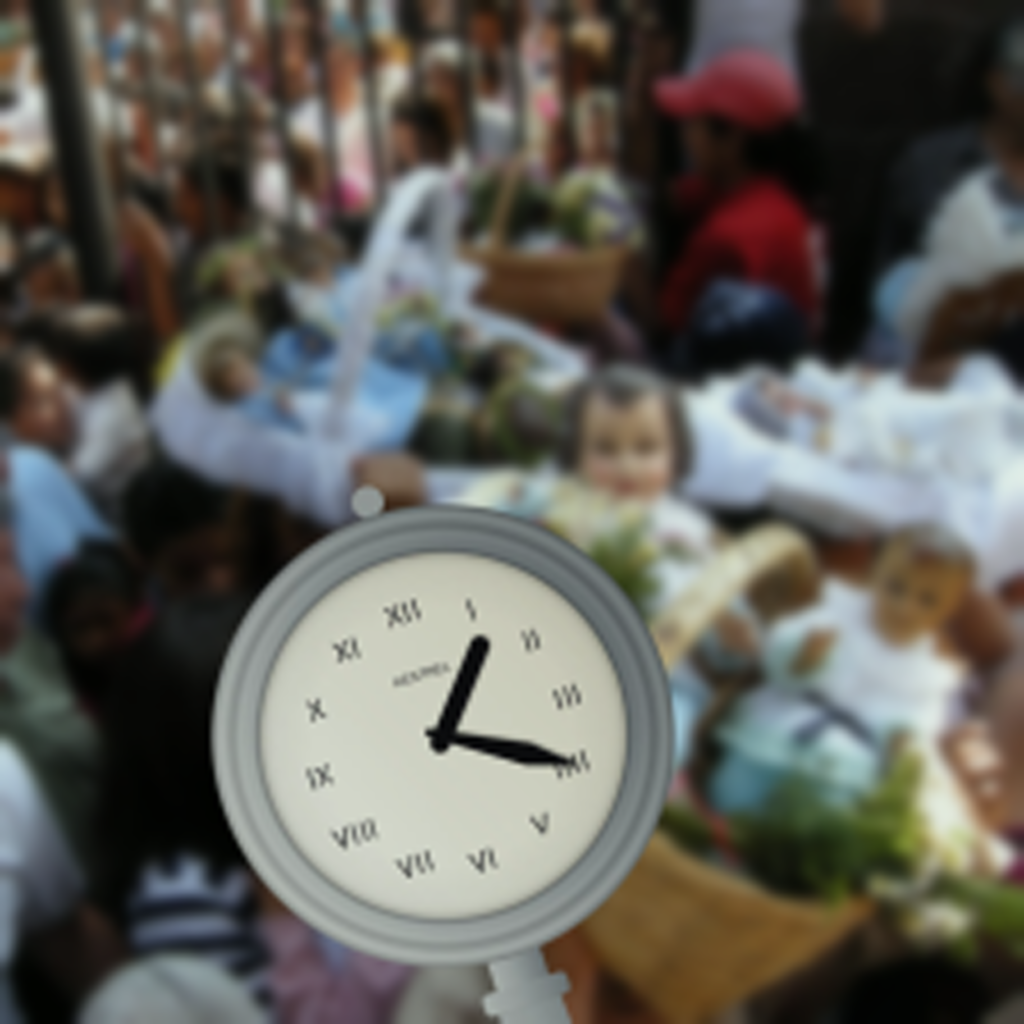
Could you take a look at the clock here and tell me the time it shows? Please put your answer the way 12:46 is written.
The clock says 1:20
